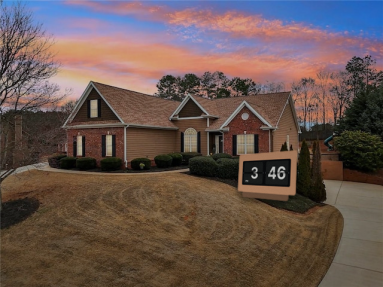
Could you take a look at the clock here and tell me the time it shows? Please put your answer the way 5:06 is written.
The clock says 3:46
